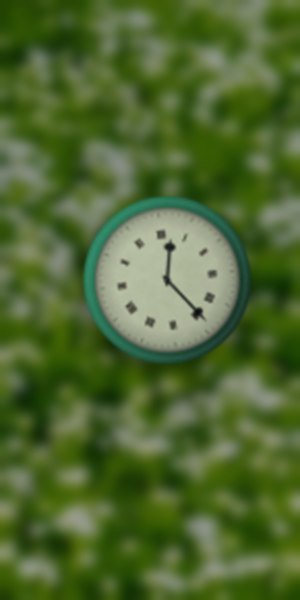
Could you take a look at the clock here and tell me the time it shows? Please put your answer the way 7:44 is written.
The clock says 12:24
